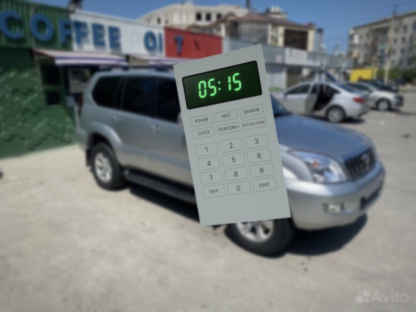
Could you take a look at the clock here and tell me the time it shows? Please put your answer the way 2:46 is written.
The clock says 5:15
